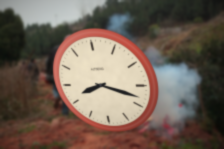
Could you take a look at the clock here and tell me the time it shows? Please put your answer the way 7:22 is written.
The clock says 8:18
